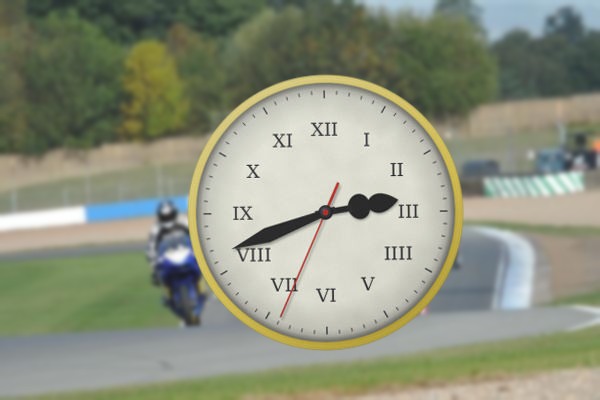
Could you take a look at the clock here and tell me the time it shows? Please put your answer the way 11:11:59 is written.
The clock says 2:41:34
